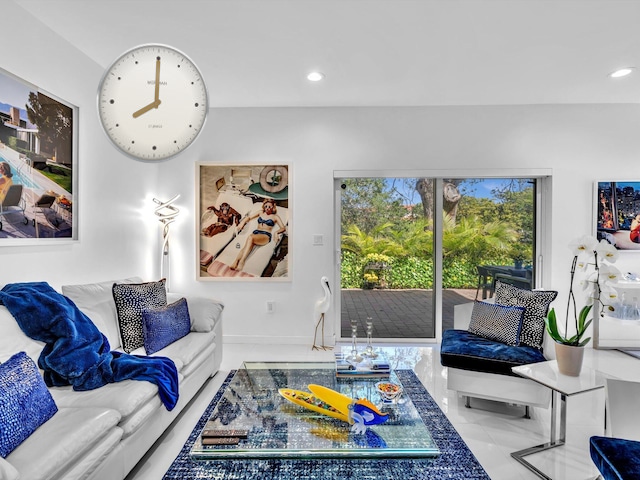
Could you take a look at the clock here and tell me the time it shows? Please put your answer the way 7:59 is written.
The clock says 8:00
